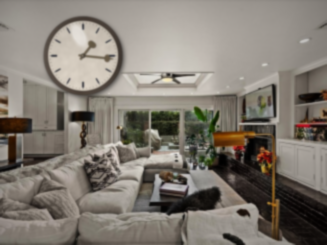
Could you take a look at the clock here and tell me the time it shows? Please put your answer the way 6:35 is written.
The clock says 1:16
